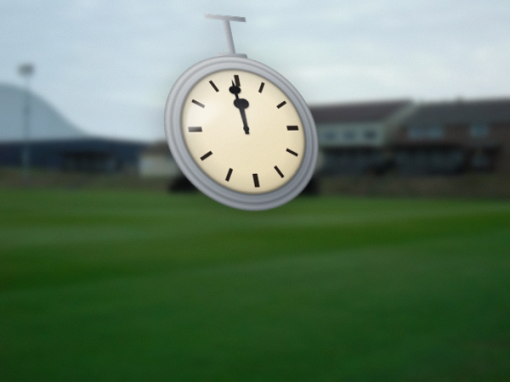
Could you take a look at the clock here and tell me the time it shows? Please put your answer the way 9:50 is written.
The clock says 11:59
